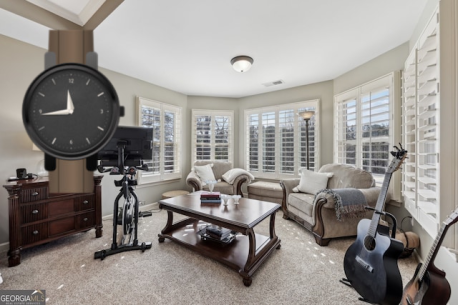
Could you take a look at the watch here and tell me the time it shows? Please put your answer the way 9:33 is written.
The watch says 11:44
